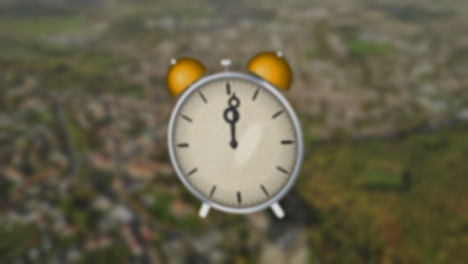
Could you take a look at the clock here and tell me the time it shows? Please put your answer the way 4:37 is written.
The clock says 12:01
